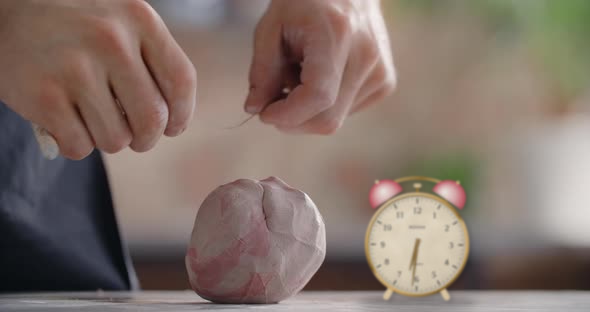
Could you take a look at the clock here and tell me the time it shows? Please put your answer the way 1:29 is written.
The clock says 6:31
